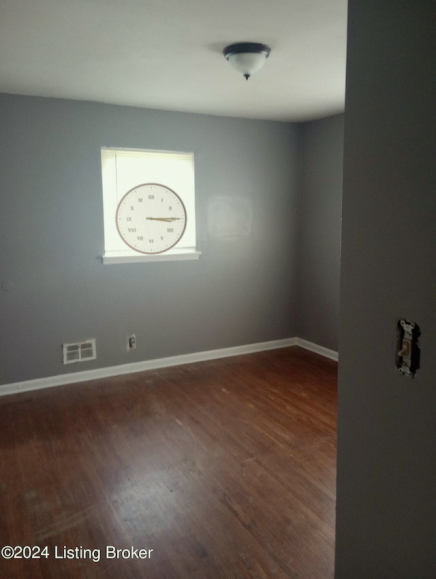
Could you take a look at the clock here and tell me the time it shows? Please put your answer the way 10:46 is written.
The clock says 3:15
